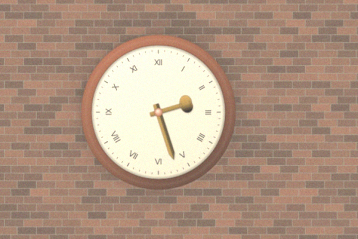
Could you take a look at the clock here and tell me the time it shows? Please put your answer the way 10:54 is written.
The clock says 2:27
